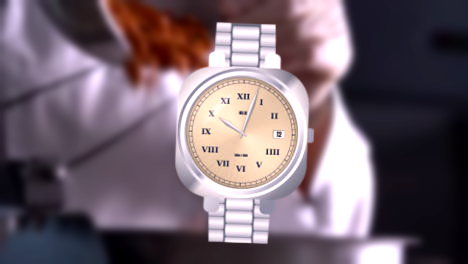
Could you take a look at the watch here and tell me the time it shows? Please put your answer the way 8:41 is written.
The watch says 10:03
